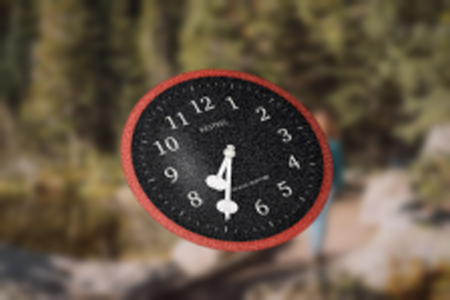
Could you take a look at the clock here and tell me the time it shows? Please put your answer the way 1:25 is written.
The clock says 7:35
